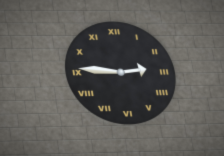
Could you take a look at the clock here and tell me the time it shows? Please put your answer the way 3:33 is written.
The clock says 2:46
